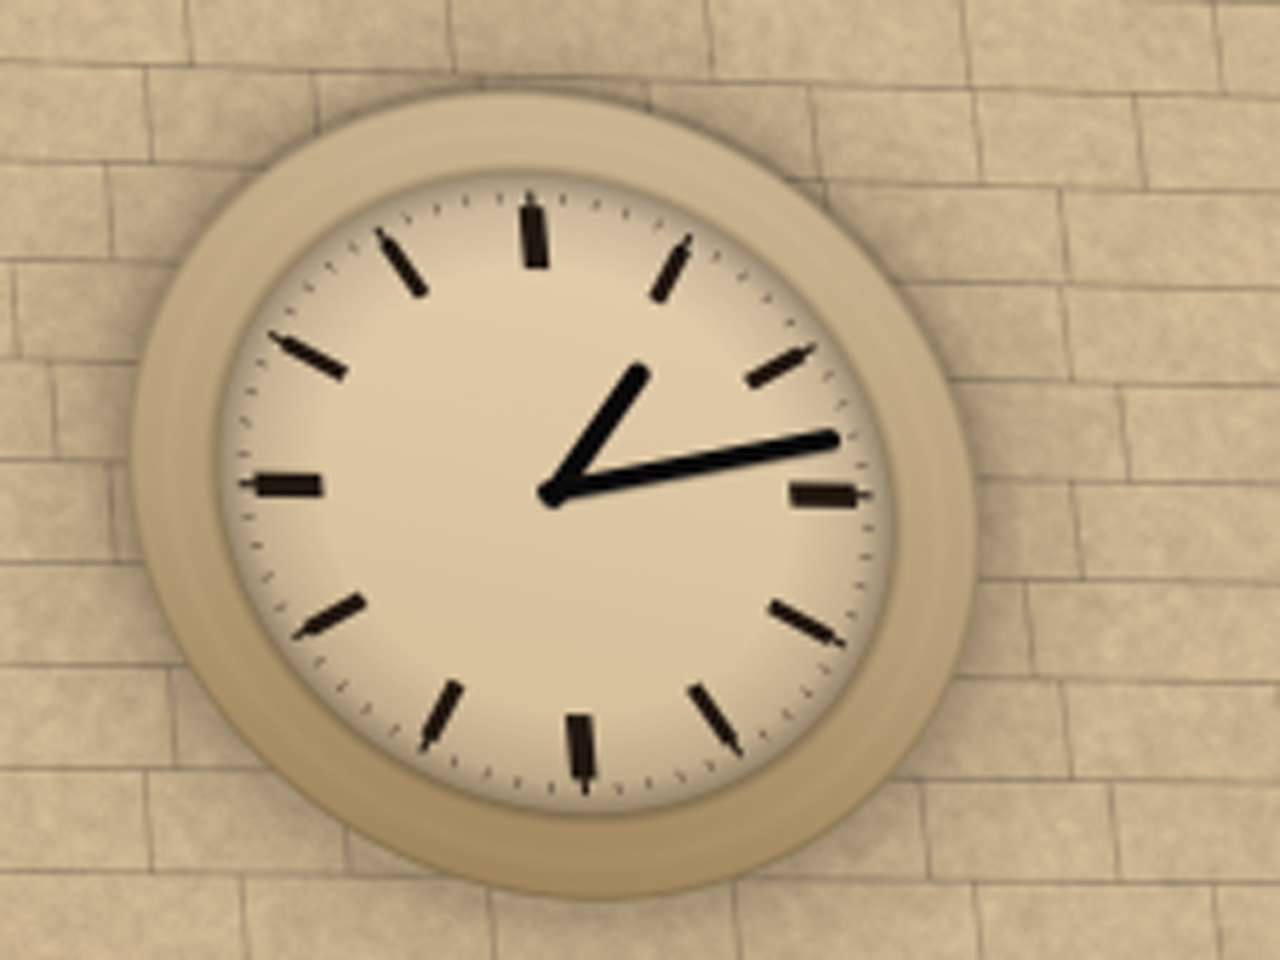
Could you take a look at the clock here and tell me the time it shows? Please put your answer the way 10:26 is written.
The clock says 1:13
